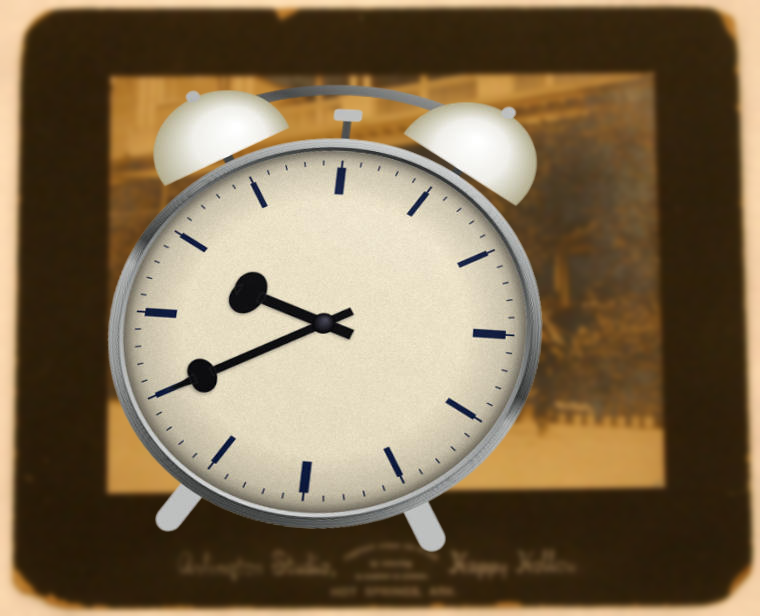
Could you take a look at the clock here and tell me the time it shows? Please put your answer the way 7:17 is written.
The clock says 9:40
